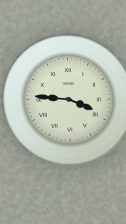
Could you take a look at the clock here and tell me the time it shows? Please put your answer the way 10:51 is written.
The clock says 3:46
